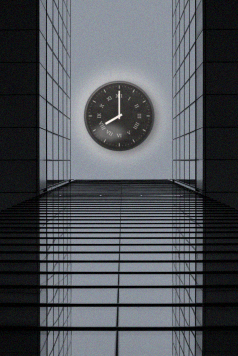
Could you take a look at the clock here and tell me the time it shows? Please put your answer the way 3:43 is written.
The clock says 8:00
